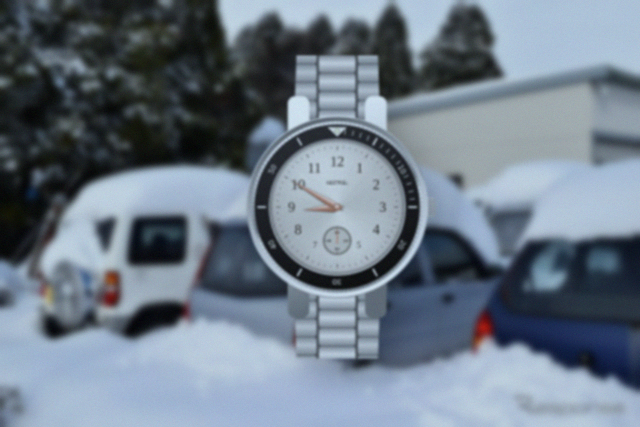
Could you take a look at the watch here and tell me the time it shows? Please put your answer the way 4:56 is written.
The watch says 8:50
